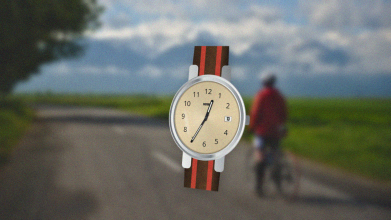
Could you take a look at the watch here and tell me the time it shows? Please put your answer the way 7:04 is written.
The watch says 12:35
